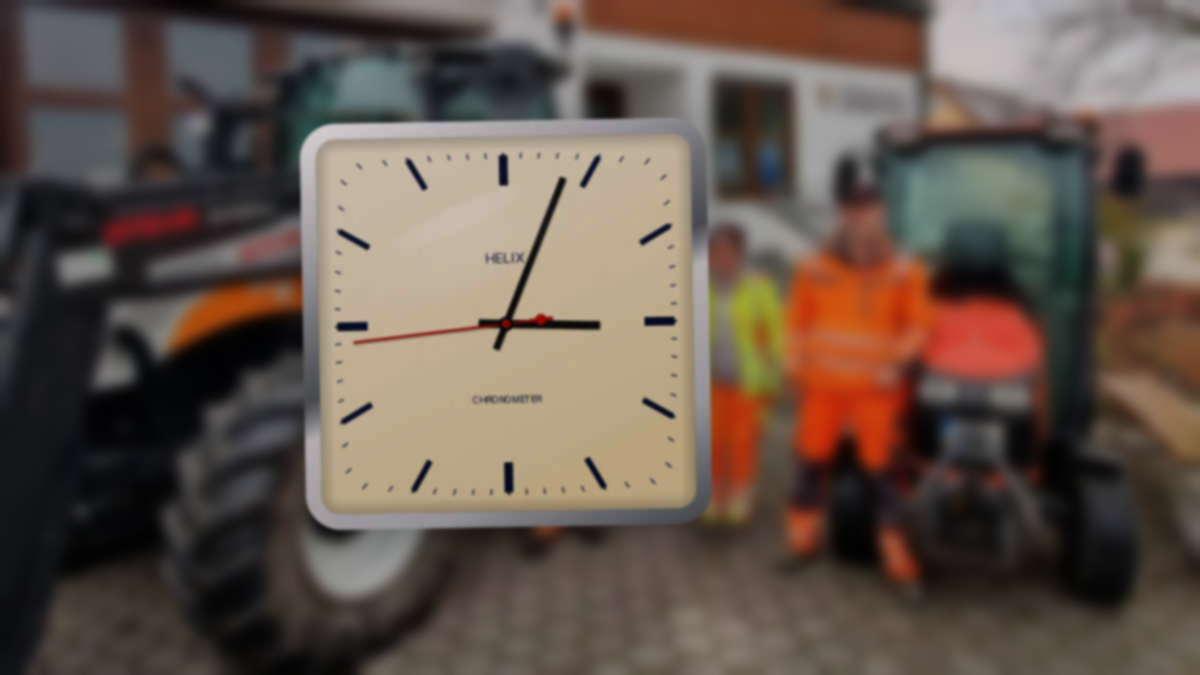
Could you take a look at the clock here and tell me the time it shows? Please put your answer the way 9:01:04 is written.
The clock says 3:03:44
